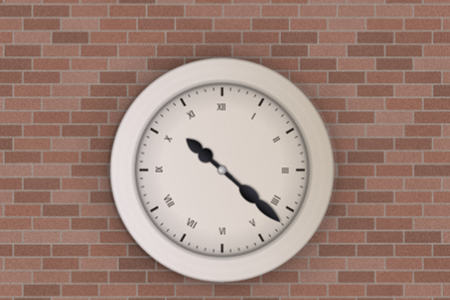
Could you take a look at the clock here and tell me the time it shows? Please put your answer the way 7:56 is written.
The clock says 10:22
